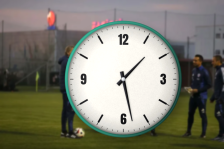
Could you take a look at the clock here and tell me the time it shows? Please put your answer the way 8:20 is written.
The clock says 1:28
